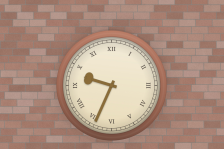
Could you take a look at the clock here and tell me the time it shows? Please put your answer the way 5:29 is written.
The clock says 9:34
